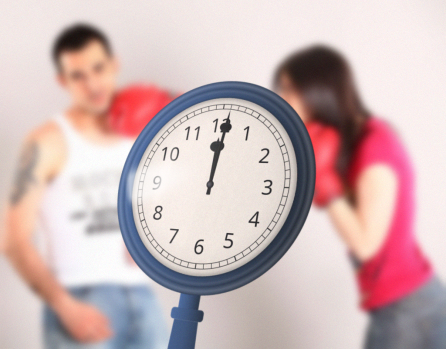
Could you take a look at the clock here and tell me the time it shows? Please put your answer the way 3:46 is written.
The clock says 12:01
